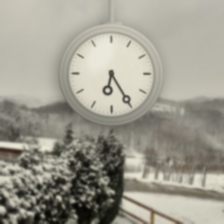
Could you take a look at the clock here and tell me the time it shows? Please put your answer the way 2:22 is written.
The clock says 6:25
